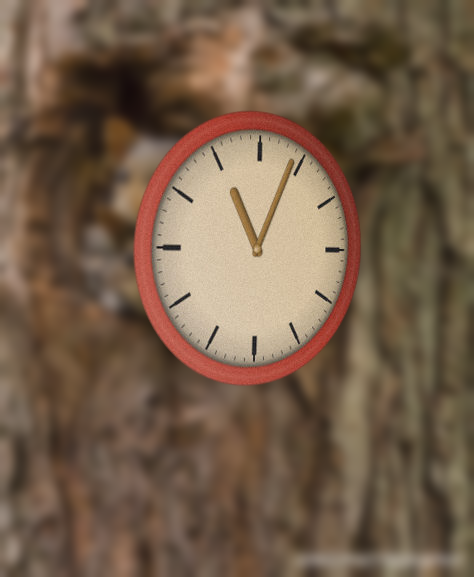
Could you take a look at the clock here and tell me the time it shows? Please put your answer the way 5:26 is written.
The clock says 11:04
